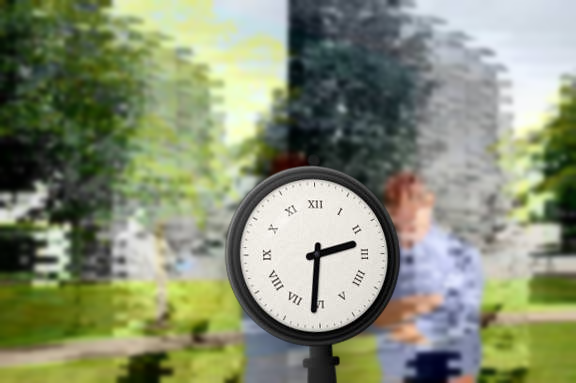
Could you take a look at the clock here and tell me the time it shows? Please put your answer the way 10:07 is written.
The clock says 2:31
